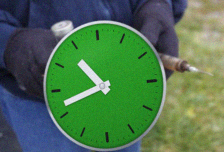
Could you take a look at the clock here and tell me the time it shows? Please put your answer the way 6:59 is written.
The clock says 10:42
